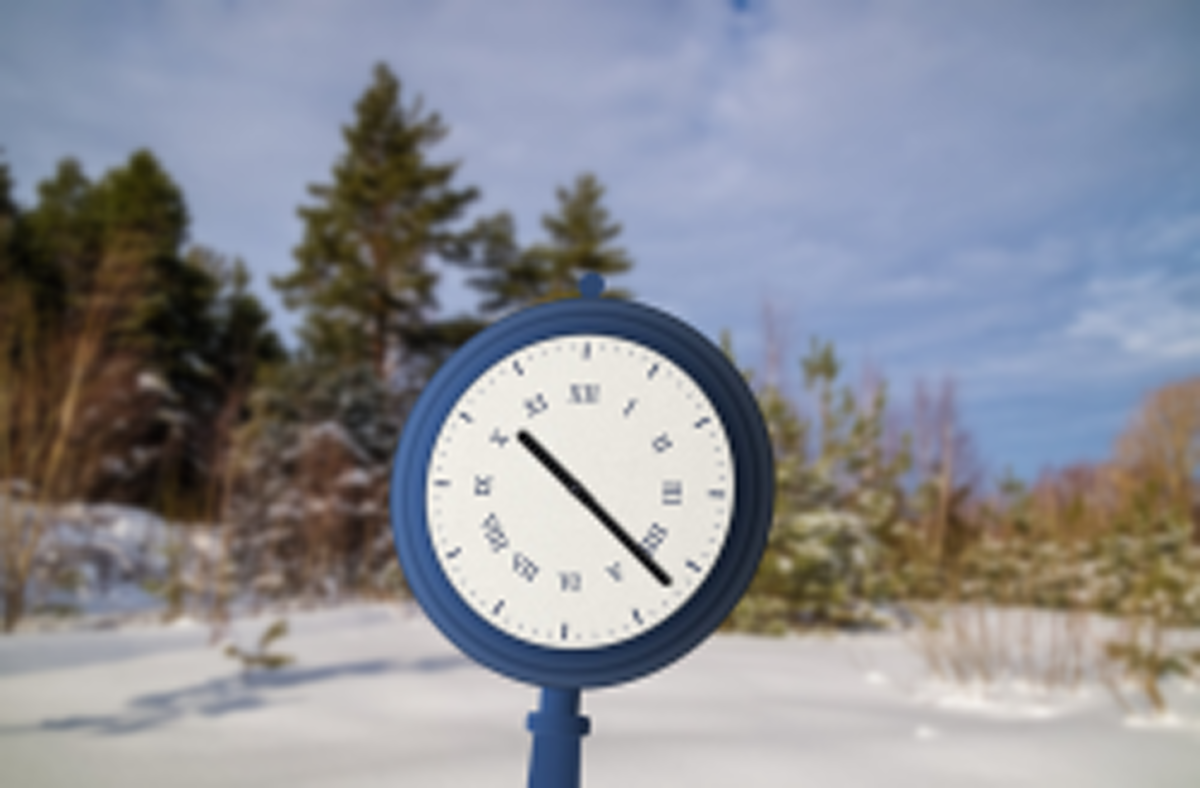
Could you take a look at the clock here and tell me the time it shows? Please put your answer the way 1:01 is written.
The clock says 10:22
